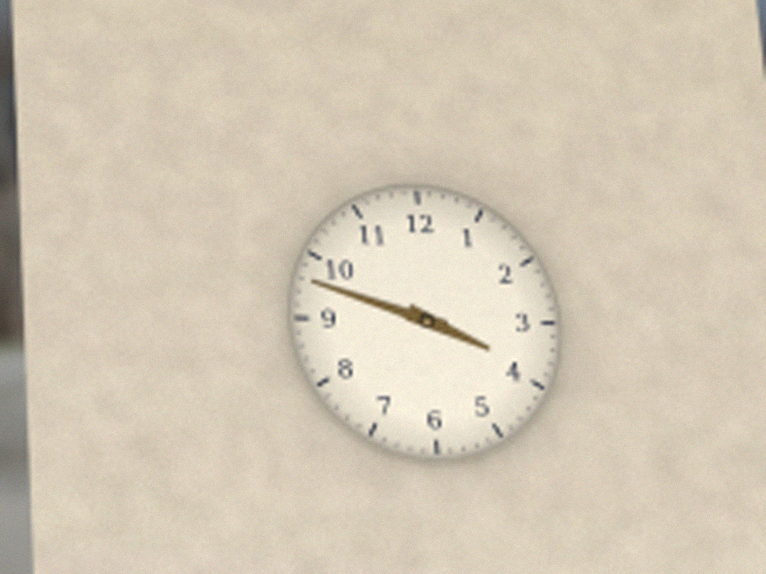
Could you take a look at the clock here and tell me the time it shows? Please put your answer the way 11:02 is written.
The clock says 3:48
